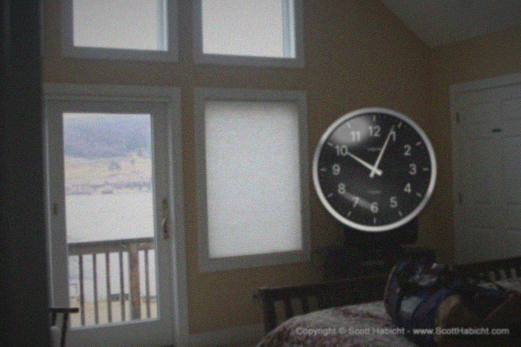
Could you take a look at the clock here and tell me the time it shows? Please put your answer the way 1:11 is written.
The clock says 10:04
